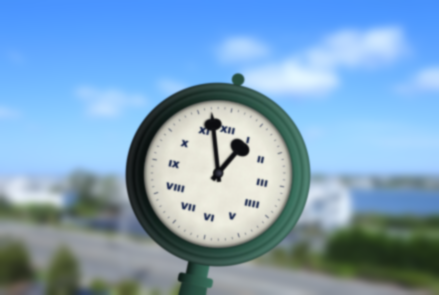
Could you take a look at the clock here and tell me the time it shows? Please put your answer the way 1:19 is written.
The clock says 12:57
